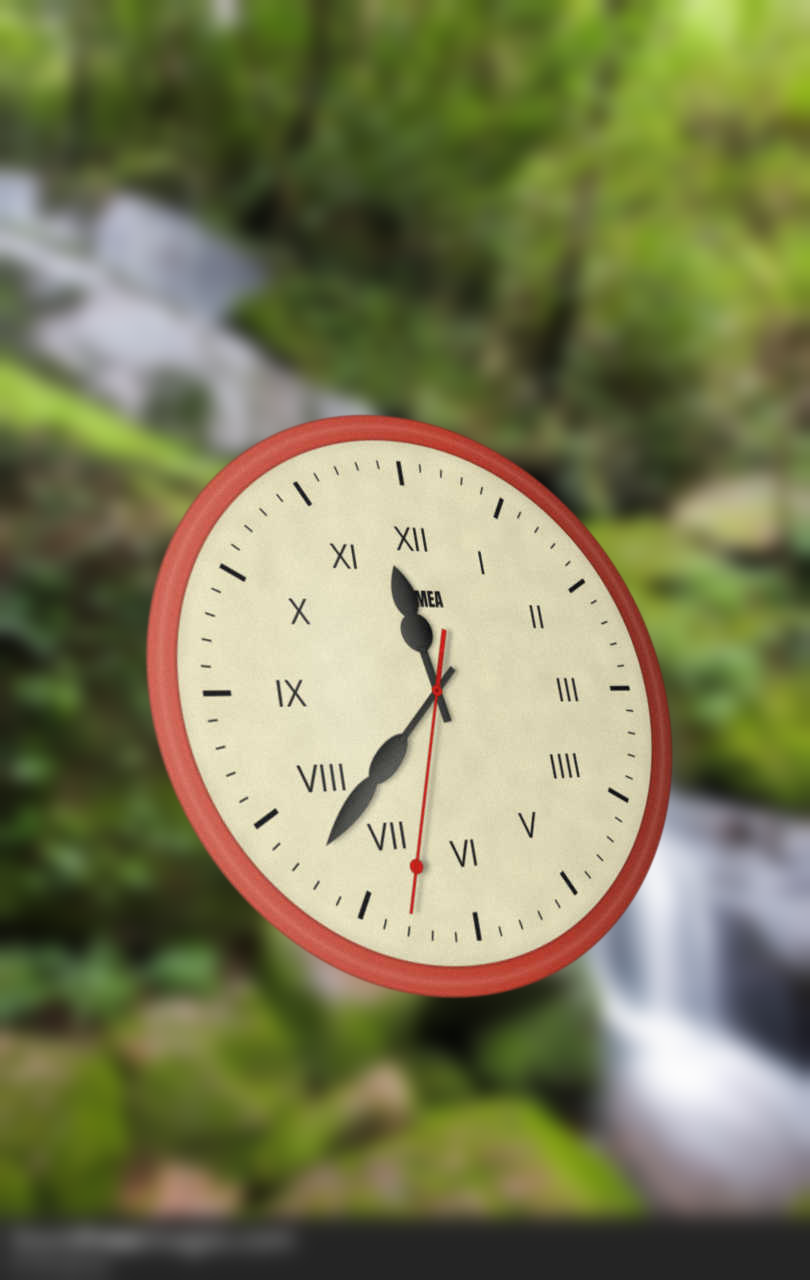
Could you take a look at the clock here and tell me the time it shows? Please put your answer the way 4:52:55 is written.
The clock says 11:37:33
